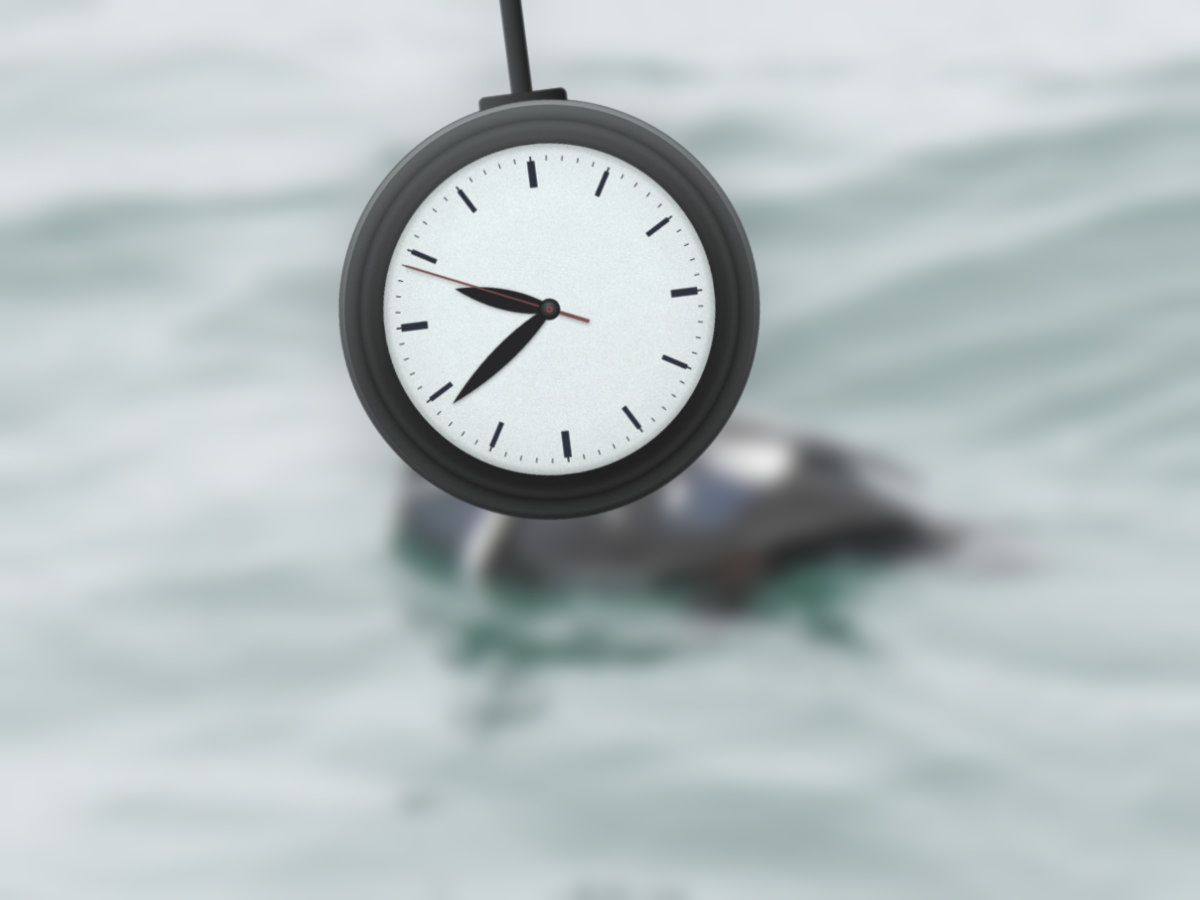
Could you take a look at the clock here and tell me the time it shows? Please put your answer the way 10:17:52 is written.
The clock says 9:38:49
